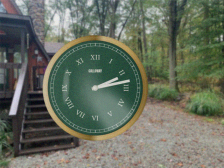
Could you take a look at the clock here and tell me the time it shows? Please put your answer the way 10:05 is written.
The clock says 2:13
